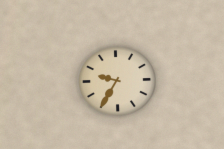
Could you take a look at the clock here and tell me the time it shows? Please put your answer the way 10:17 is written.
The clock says 9:35
